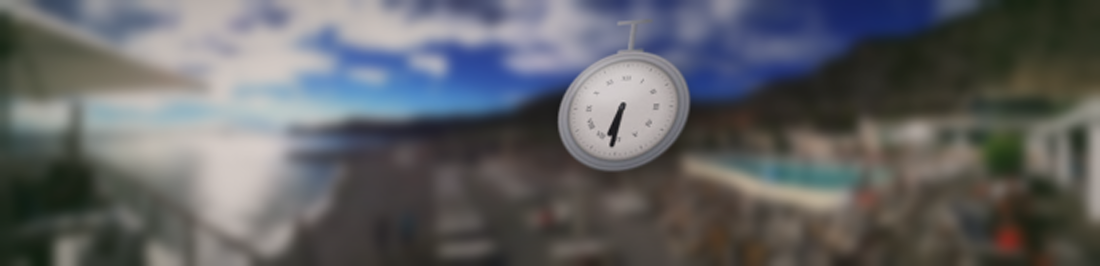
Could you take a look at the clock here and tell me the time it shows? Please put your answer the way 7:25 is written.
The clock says 6:31
